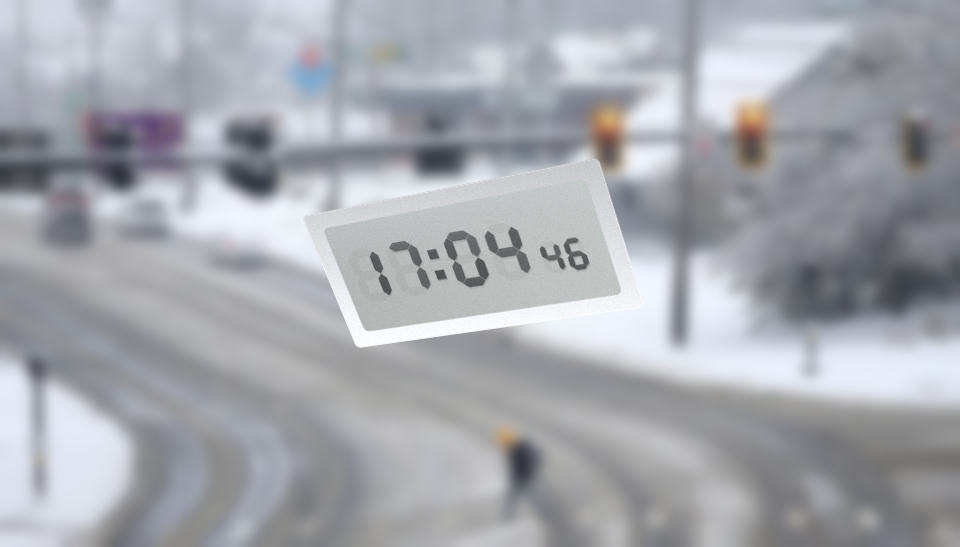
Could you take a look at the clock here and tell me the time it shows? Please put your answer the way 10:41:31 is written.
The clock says 17:04:46
